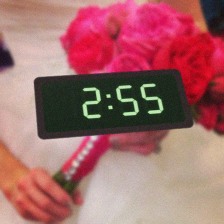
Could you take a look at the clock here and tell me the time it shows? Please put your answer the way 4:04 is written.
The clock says 2:55
